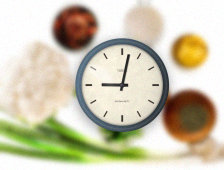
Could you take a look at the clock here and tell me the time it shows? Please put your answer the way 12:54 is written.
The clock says 9:02
